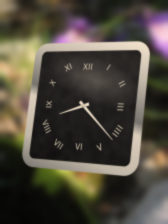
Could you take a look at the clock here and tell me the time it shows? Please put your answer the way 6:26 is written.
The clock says 8:22
